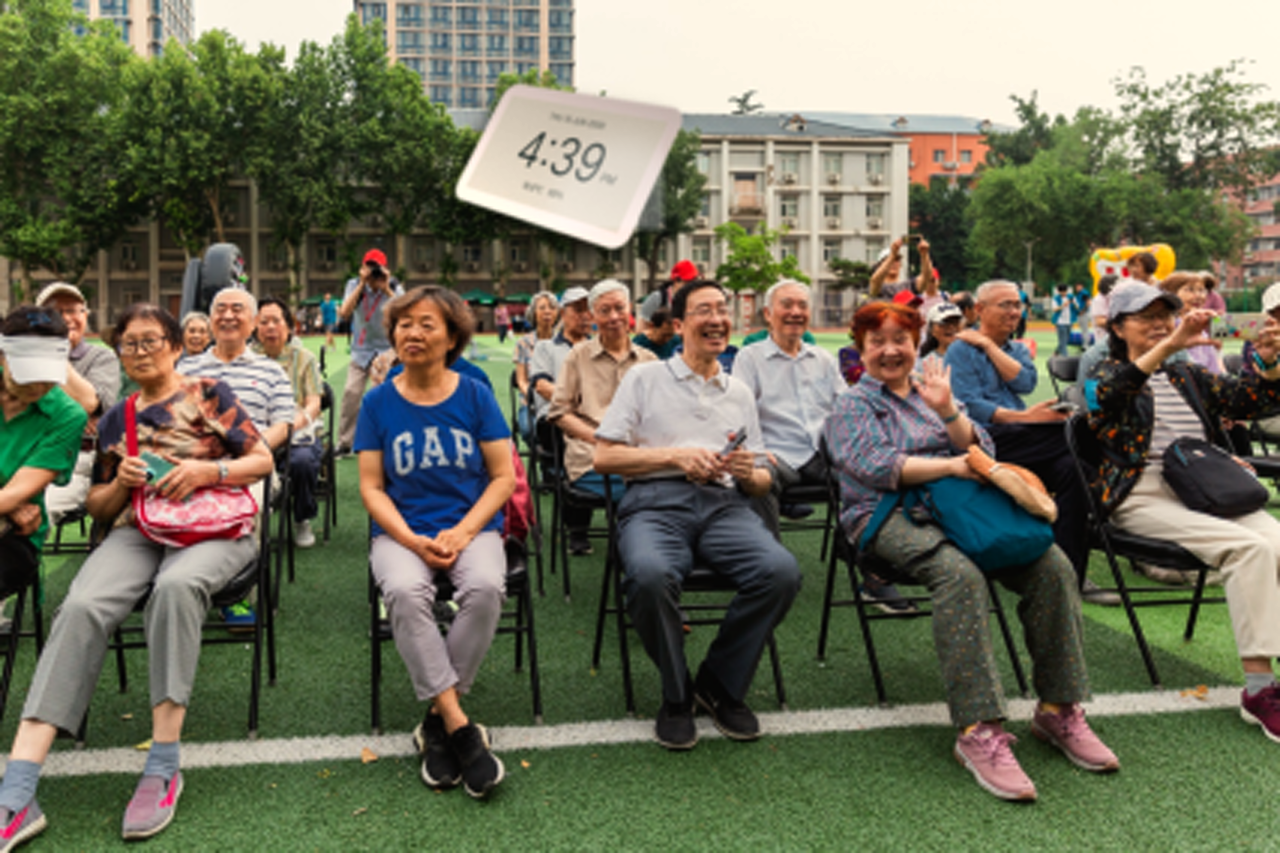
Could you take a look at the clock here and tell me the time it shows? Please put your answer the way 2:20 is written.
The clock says 4:39
